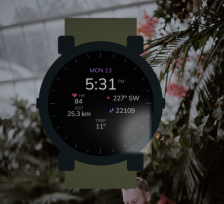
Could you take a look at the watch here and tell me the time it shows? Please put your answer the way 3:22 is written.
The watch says 5:31
